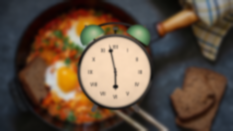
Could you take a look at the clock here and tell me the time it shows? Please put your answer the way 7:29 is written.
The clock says 5:58
